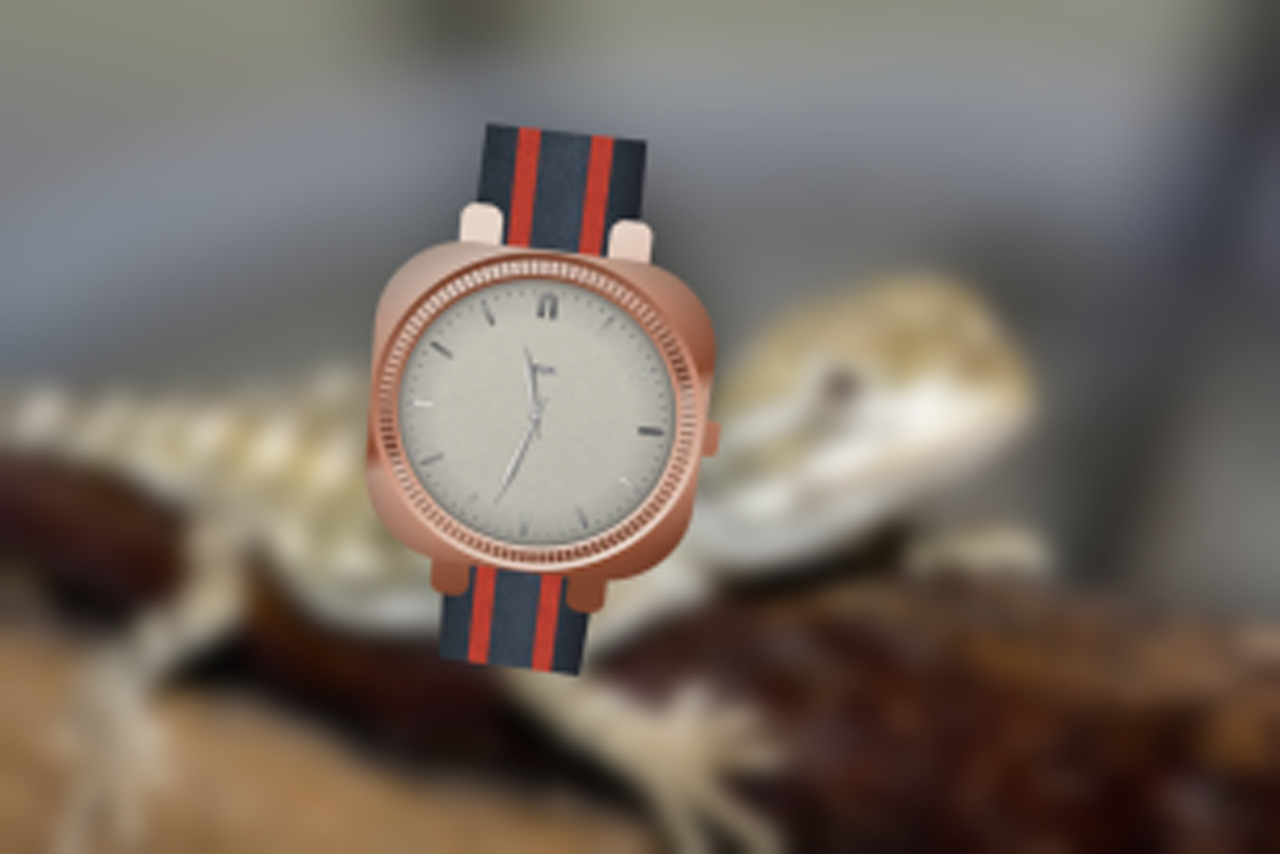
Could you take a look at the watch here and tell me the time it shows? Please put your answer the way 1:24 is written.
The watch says 11:33
